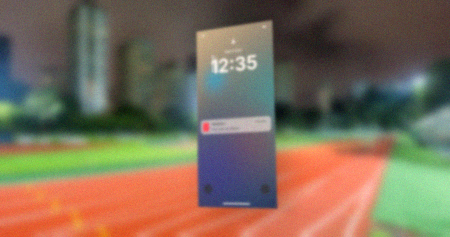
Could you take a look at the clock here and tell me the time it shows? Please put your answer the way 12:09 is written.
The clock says 12:35
